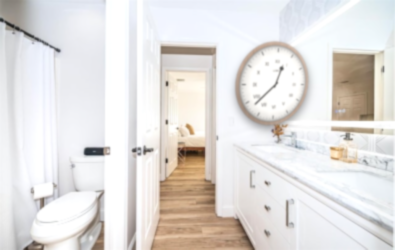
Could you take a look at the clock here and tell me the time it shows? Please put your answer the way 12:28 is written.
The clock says 12:38
